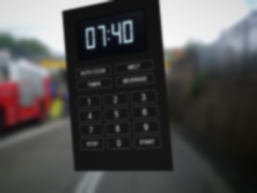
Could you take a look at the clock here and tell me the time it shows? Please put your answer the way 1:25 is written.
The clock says 7:40
